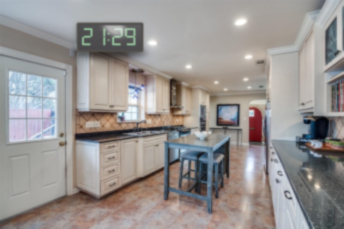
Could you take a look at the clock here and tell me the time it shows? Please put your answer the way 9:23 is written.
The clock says 21:29
